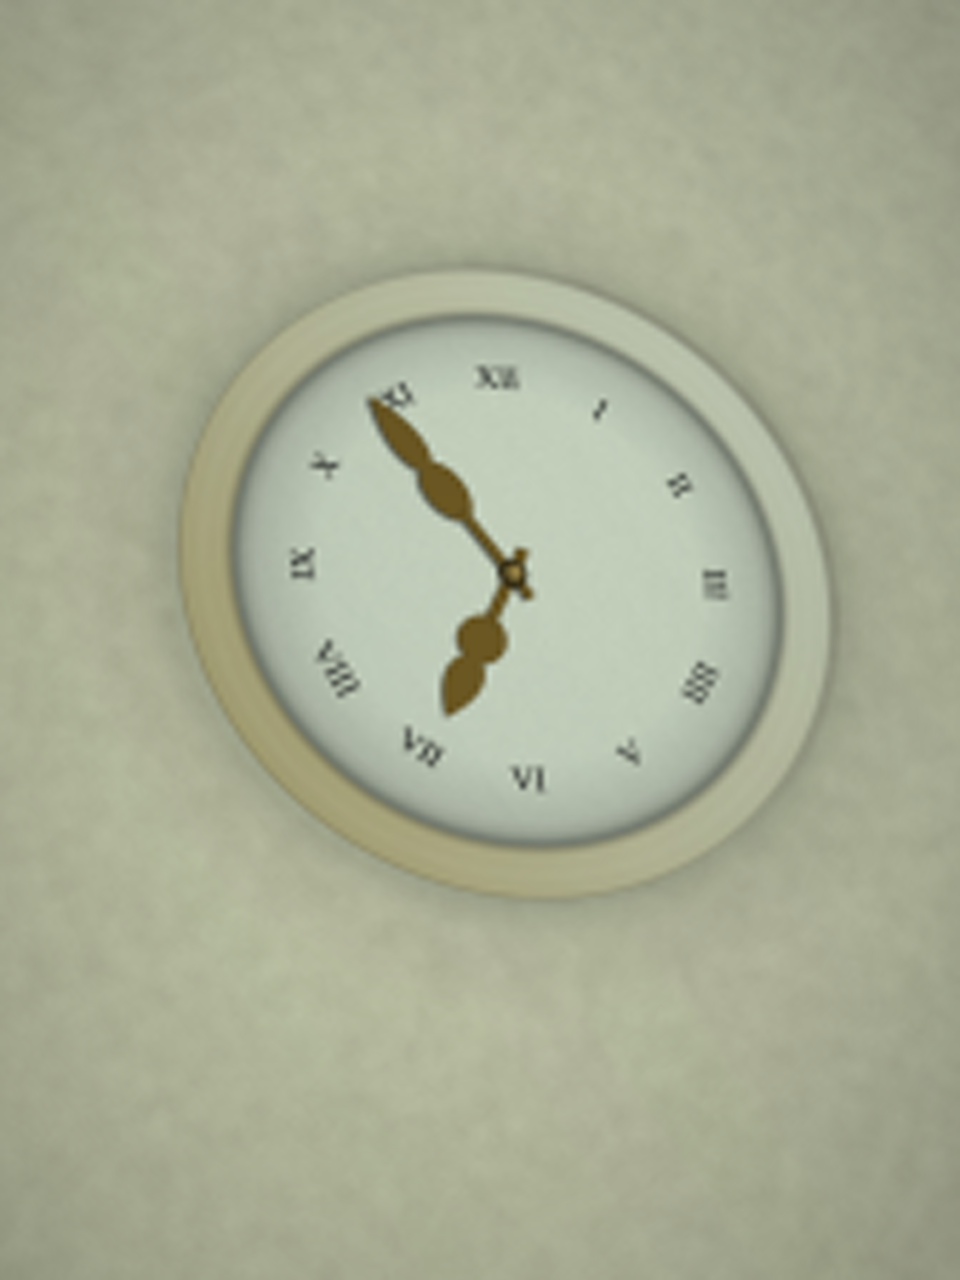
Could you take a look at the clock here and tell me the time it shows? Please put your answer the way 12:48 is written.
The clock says 6:54
